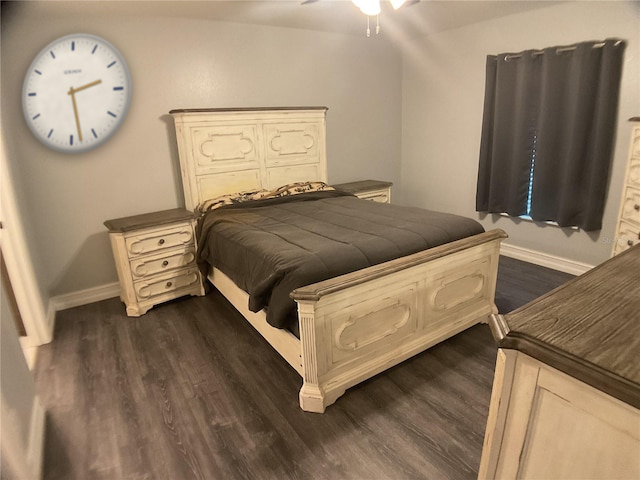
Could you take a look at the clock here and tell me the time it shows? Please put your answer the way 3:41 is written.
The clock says 2:28
